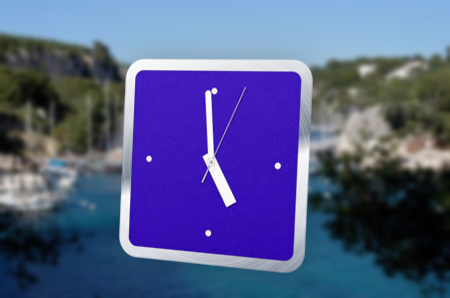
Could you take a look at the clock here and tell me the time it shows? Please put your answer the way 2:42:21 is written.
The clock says 4:59:04
